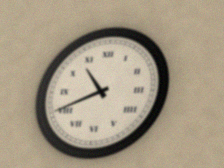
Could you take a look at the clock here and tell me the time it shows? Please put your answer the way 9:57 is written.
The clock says 10:41
